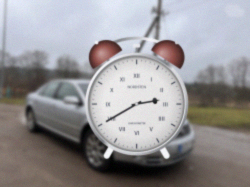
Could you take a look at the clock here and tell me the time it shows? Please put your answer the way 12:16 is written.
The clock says 2:40
